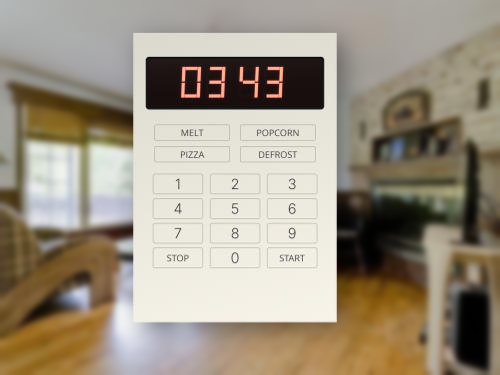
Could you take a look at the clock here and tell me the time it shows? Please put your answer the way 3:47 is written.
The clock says 3:43
